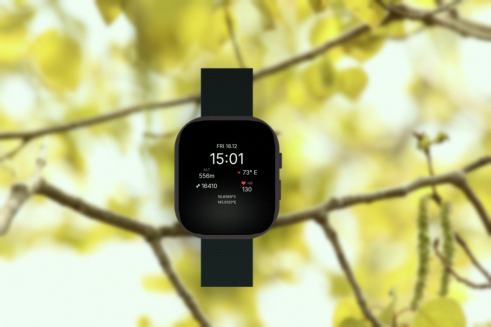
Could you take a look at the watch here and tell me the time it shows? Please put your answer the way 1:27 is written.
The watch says 15:01
